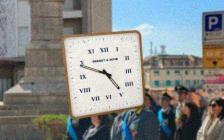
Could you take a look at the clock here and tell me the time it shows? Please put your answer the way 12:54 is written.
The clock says 4:49
